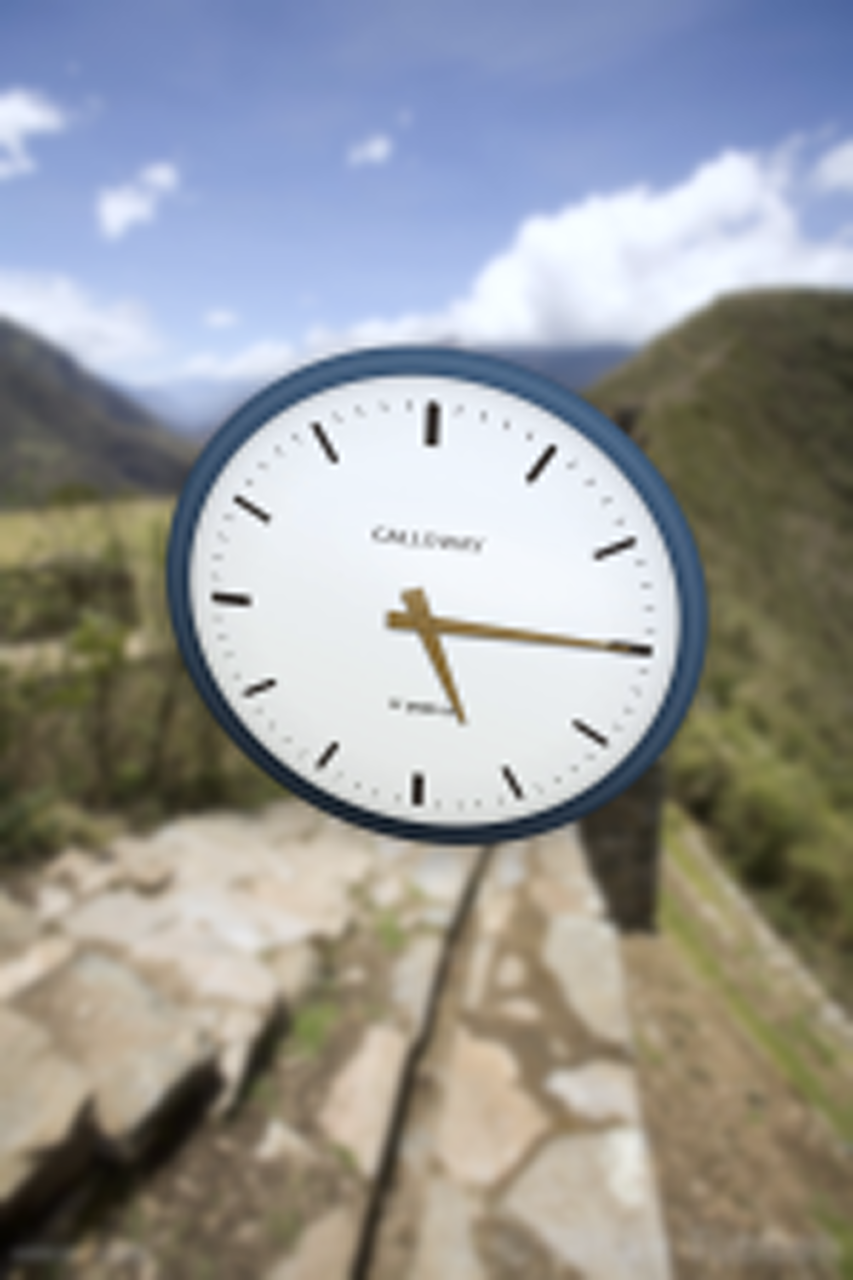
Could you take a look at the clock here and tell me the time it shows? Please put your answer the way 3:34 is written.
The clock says 5:15
